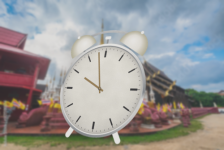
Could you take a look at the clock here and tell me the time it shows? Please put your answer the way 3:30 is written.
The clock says 9:58
